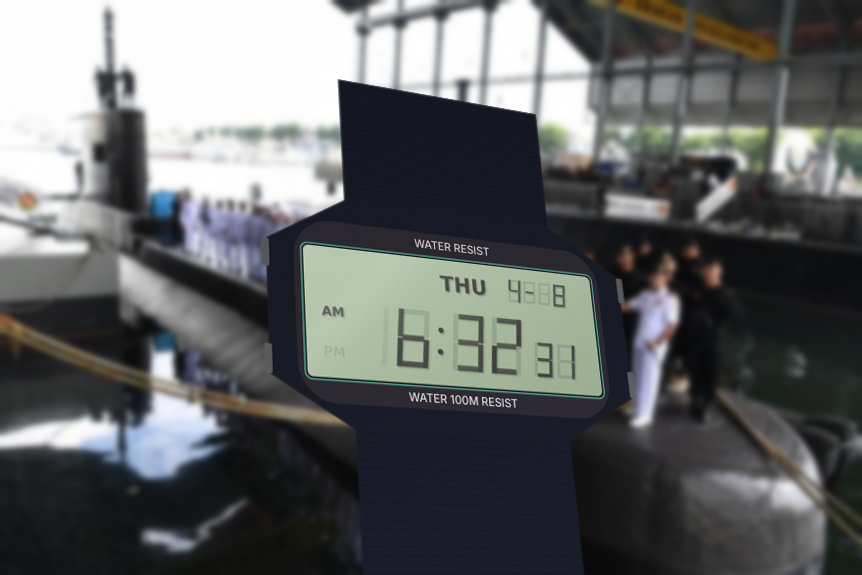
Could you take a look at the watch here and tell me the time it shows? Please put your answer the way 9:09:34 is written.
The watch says 6:32:31
